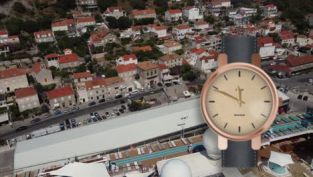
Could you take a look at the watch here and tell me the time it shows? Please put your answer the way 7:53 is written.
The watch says 11:49
